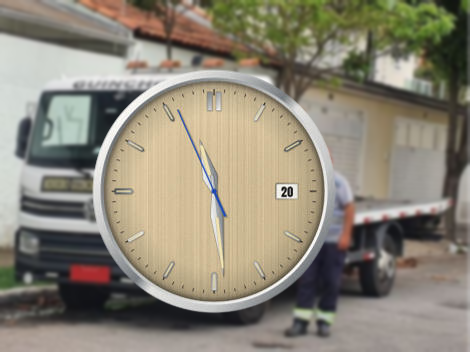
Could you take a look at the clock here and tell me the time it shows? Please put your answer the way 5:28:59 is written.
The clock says 11:28:56
